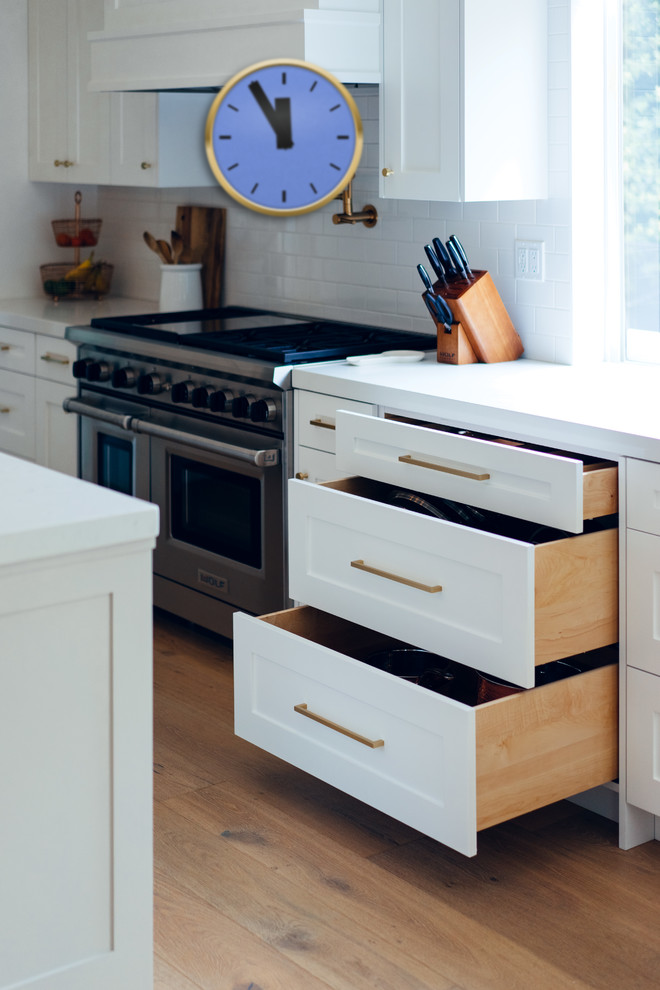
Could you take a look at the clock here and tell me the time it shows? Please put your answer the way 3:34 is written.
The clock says 11:55
